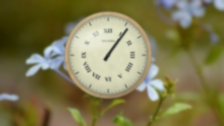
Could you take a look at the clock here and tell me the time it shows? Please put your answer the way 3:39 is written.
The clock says 1:06
